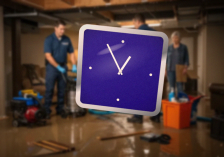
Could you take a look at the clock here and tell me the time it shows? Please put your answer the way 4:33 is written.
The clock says 12:55
